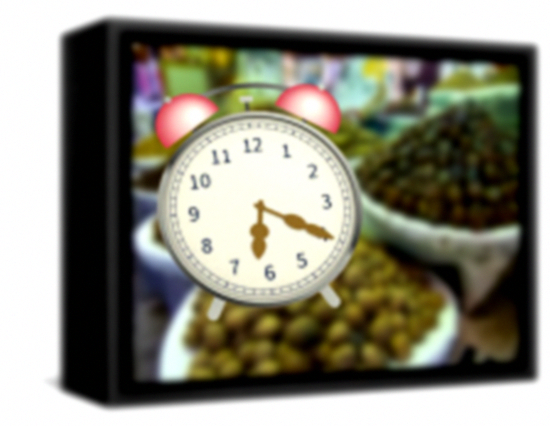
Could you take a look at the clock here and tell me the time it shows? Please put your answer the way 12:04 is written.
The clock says 6:20
